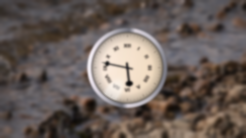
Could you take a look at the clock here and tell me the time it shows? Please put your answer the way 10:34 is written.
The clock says 5:47
